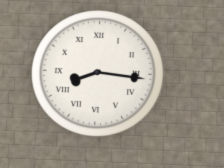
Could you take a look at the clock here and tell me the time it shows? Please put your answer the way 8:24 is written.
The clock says 8:16
